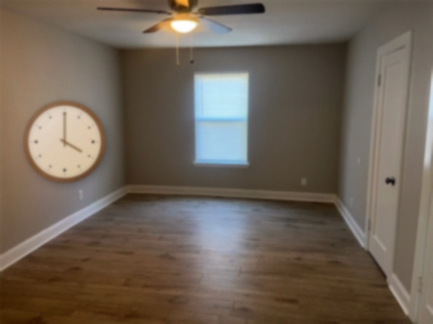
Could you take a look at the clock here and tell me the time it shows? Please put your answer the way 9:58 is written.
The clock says 4:00
